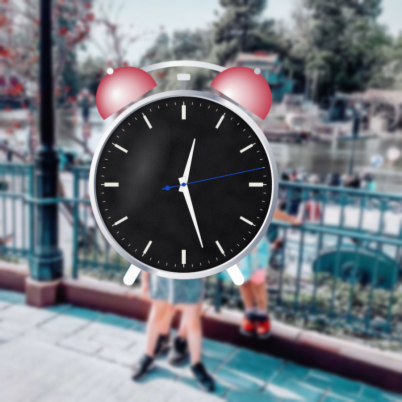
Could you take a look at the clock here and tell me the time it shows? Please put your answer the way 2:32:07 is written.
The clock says 12:27:13
